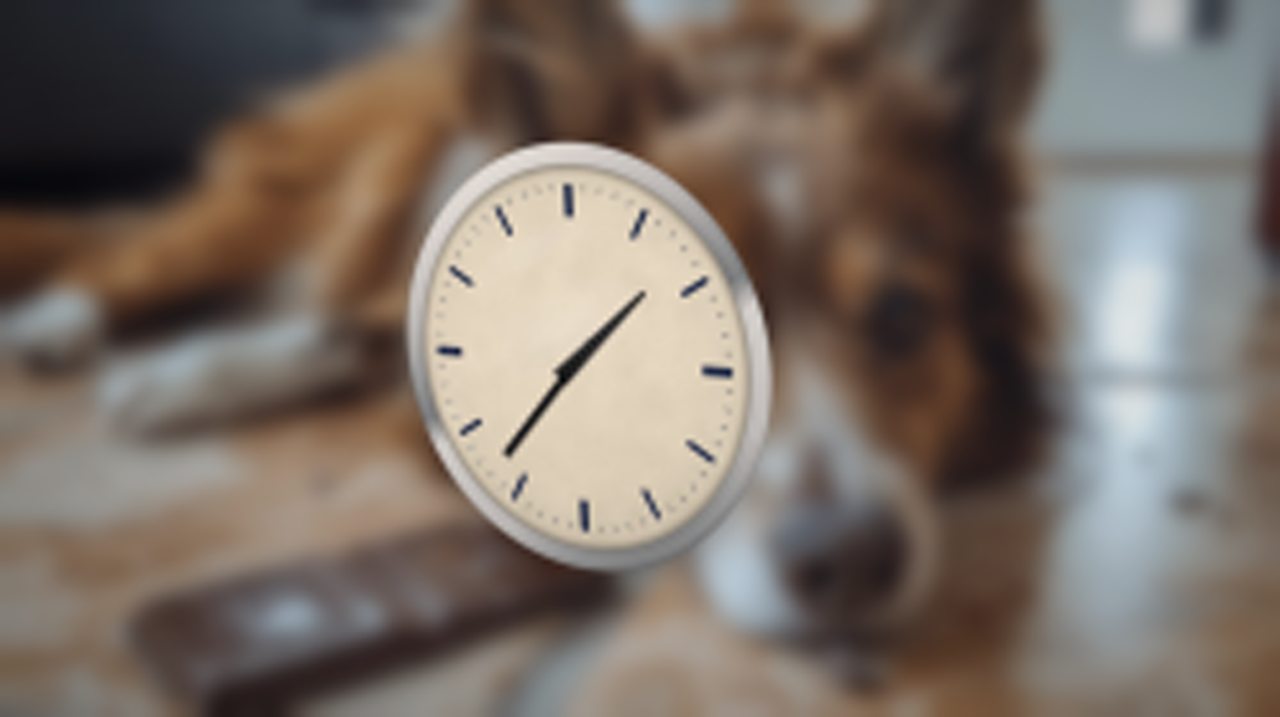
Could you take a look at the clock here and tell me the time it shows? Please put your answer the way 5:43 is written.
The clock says 1:37
